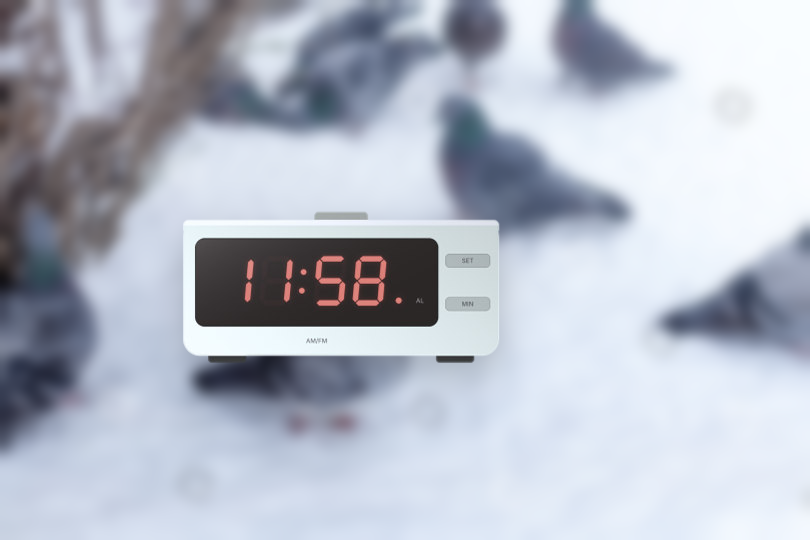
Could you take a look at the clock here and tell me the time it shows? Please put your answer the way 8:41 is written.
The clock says 11:58
